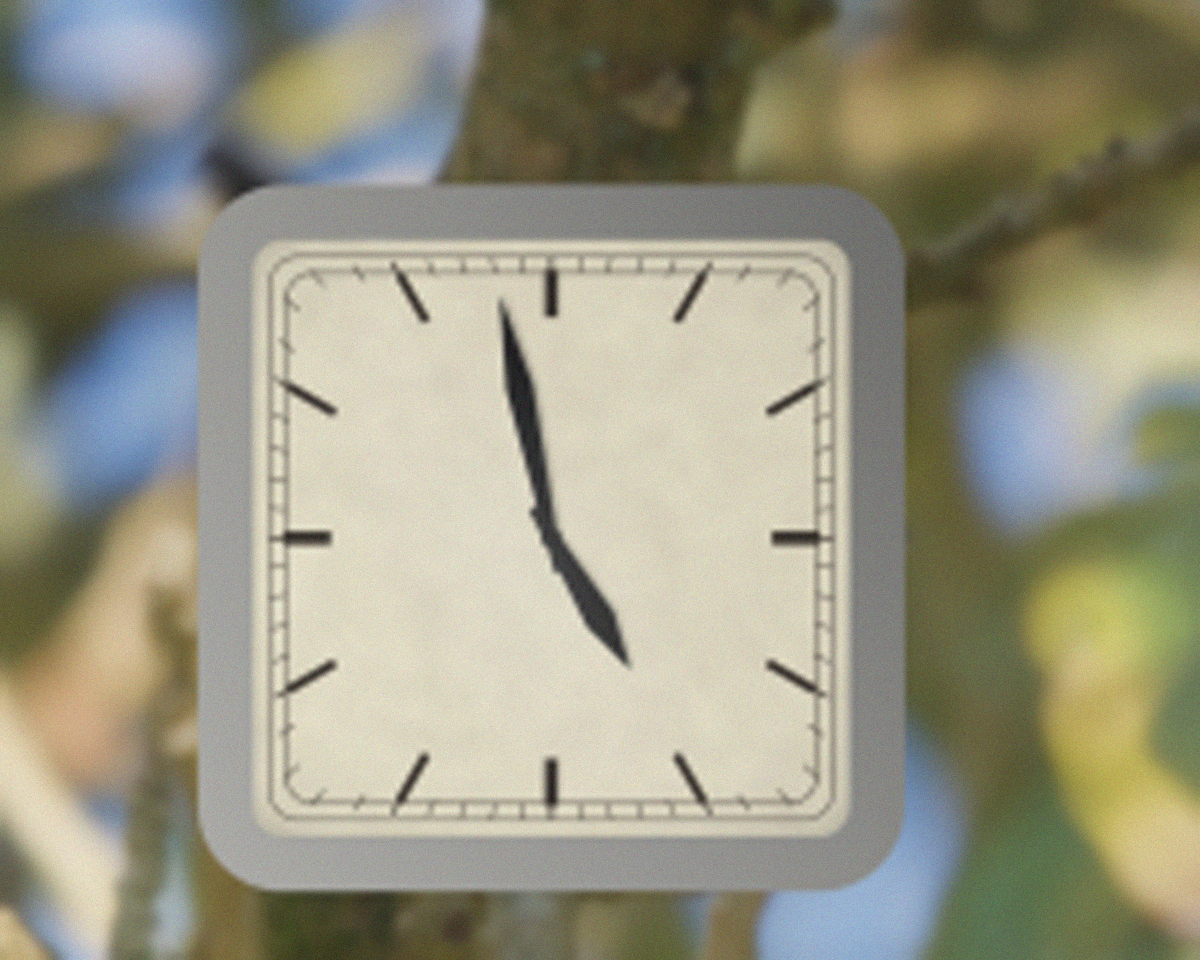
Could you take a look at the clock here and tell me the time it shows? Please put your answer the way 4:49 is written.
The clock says 4:58
